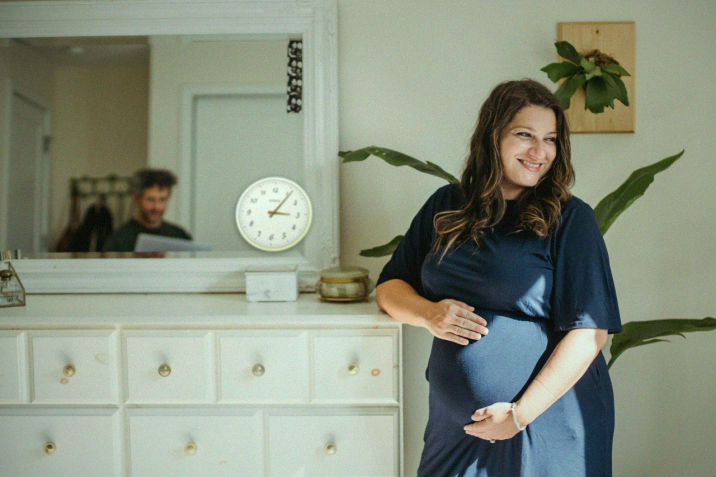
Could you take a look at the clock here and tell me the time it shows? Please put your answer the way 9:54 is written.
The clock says 3:06
